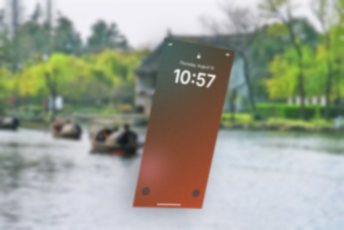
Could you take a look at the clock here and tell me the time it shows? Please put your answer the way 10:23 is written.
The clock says 10:57
